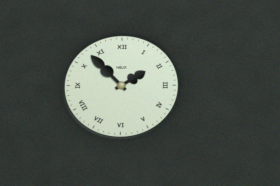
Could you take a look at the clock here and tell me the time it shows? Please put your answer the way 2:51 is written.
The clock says 1:53
